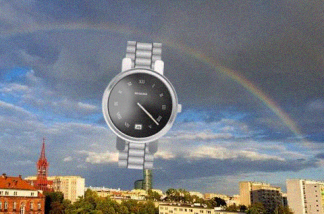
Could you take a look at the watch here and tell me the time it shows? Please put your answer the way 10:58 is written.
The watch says 4:22
